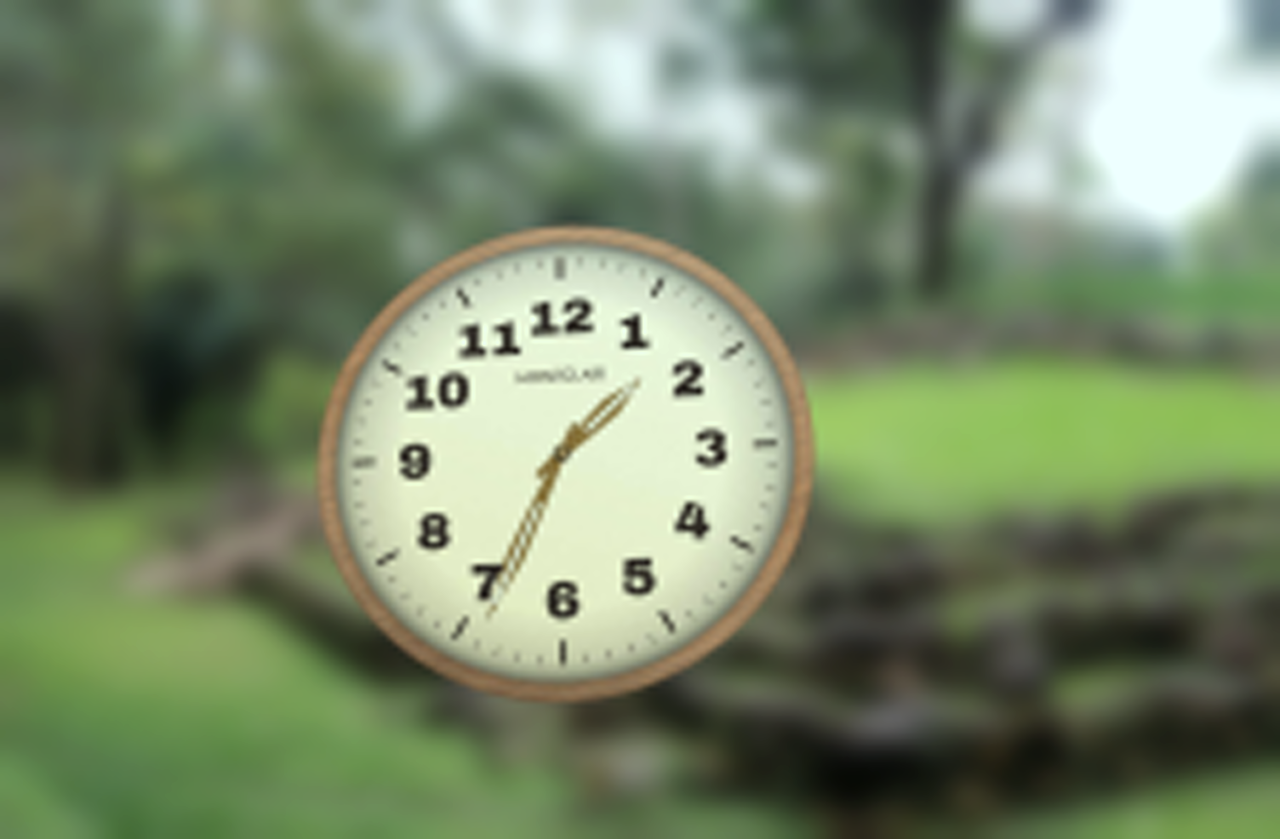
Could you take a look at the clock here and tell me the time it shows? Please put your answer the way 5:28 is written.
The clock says 1:34
